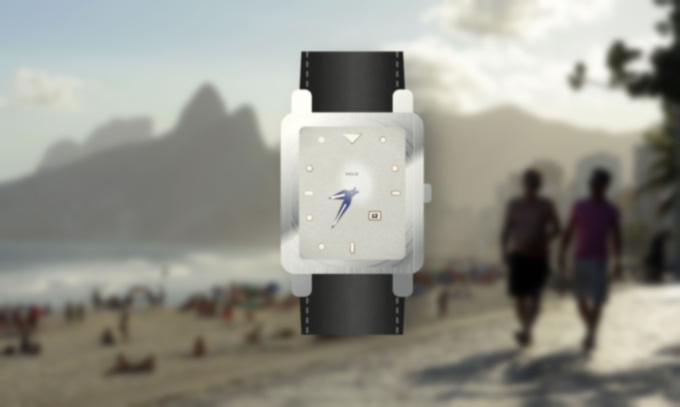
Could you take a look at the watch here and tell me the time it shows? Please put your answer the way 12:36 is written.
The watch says 8:35
